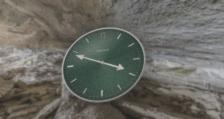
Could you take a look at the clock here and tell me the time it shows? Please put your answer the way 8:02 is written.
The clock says 3:49
